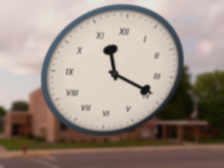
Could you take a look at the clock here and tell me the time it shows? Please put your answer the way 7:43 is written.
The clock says 11:19
